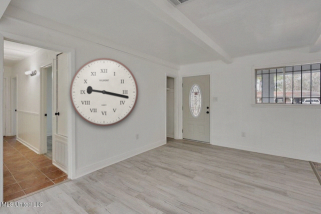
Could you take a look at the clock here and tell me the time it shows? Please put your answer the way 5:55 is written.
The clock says 9:17
